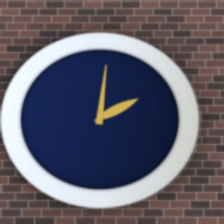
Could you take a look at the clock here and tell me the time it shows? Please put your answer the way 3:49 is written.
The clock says 2:01
